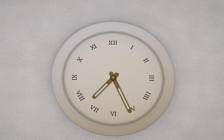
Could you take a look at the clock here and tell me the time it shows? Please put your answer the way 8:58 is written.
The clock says 7:26
